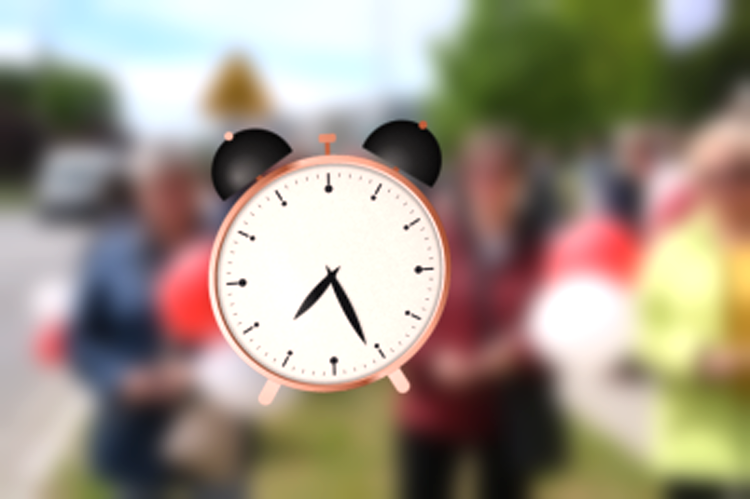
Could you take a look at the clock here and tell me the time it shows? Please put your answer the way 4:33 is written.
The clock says 7:26
